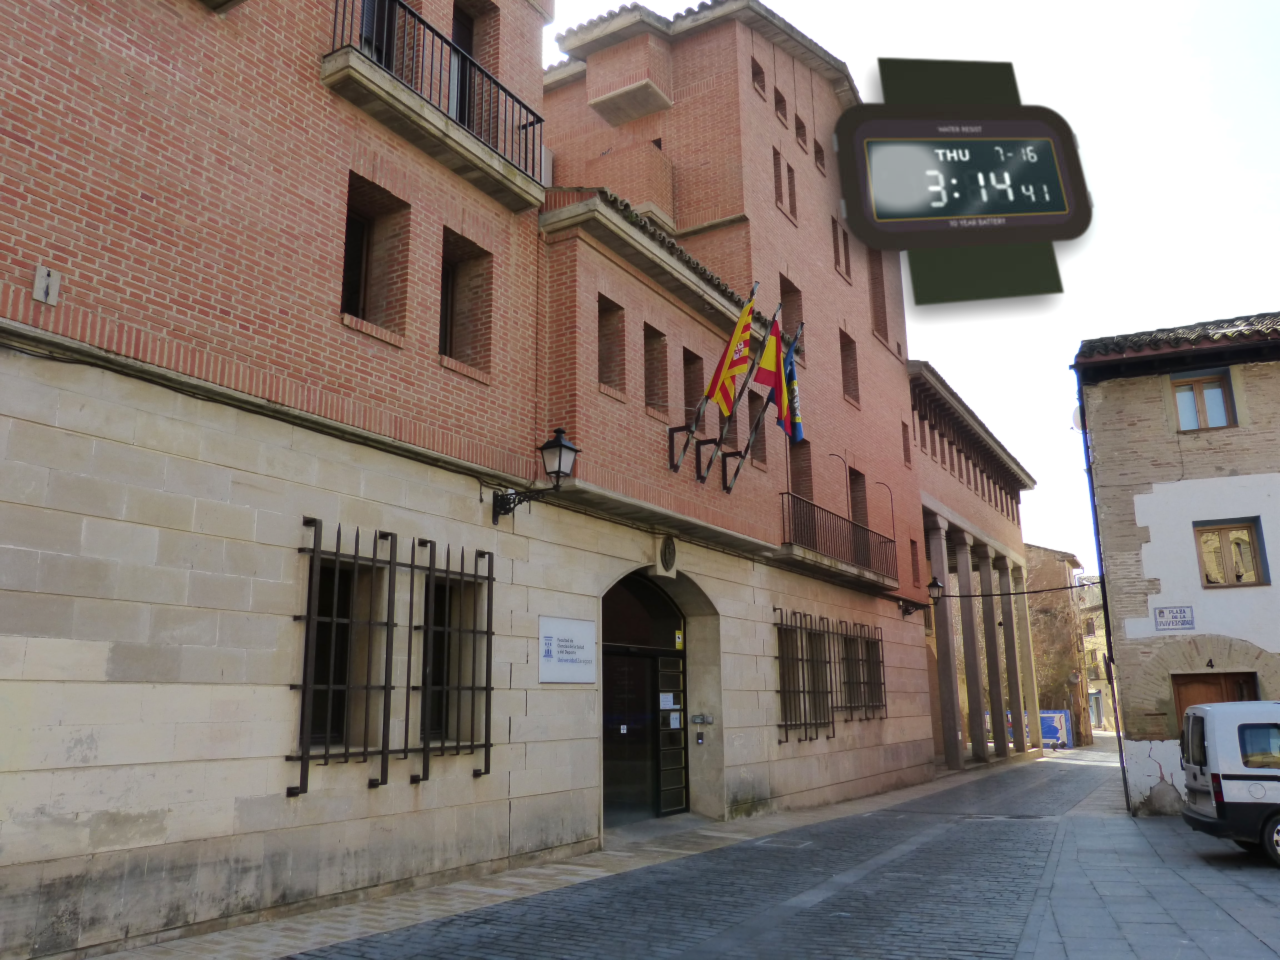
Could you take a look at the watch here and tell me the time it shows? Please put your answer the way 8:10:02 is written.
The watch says 3:14:41
